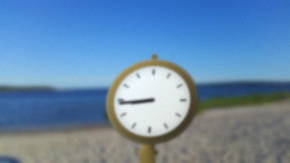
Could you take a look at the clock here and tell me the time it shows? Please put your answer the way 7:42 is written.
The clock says 8:44
